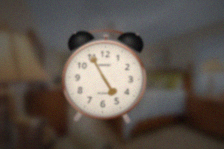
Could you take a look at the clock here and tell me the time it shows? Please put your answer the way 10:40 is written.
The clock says 4:55
